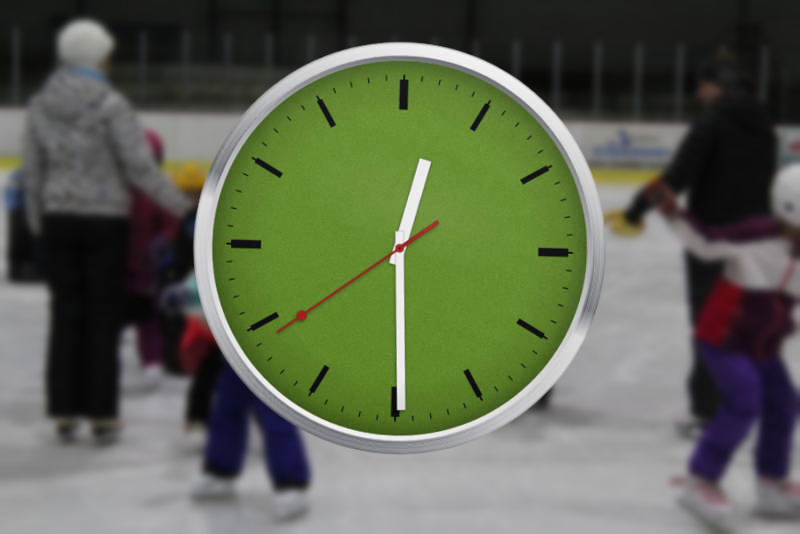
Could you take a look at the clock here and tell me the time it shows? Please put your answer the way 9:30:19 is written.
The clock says 12:29:39
